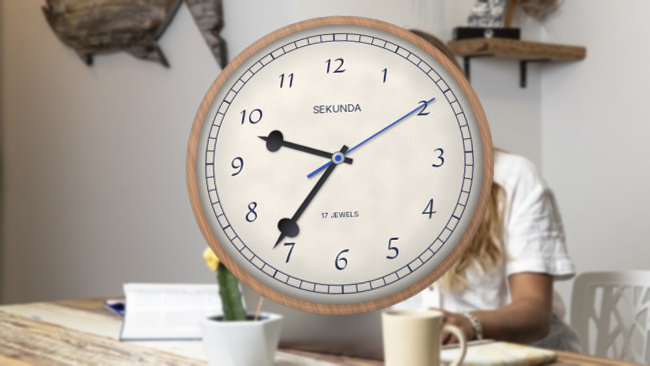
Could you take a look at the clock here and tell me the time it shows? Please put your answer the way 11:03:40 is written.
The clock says 9:36:10
